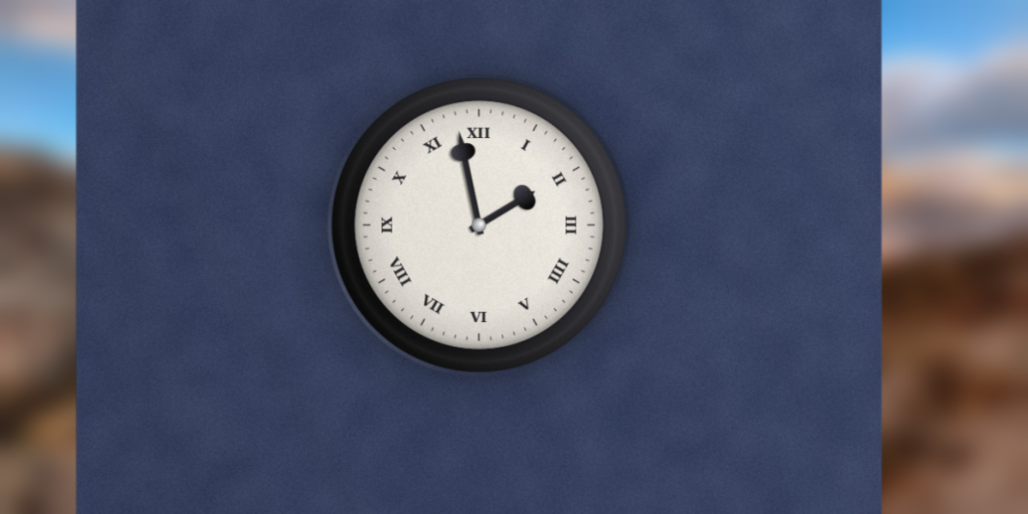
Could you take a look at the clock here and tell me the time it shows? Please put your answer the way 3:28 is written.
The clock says 1:58
